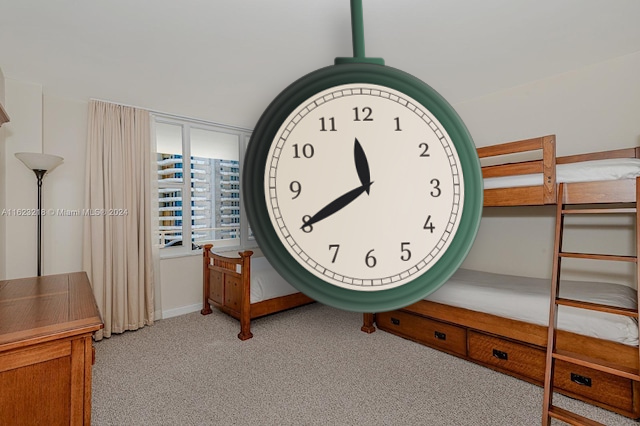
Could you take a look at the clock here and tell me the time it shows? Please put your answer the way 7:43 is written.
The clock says 11:40
